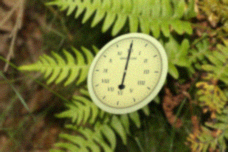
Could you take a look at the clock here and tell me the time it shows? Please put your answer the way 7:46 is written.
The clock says 6:00
